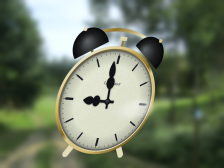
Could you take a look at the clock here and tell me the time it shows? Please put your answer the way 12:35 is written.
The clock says 8:59
